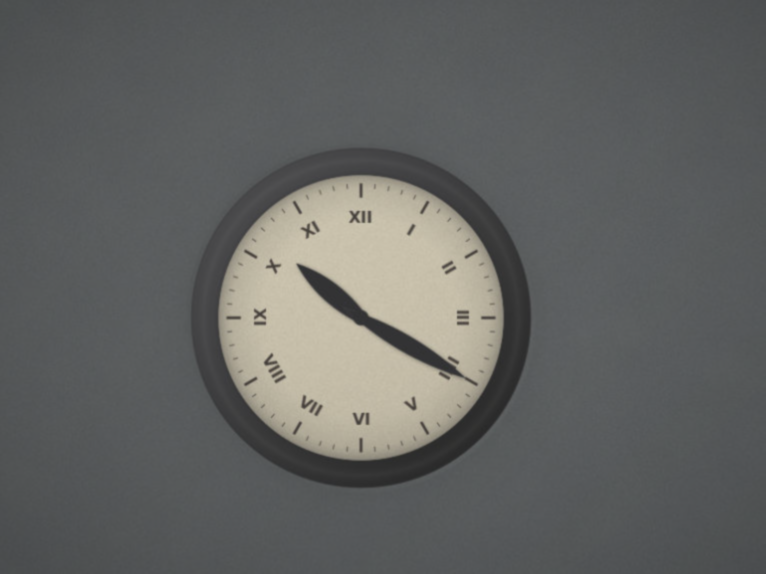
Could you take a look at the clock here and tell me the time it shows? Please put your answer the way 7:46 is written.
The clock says 10:20
